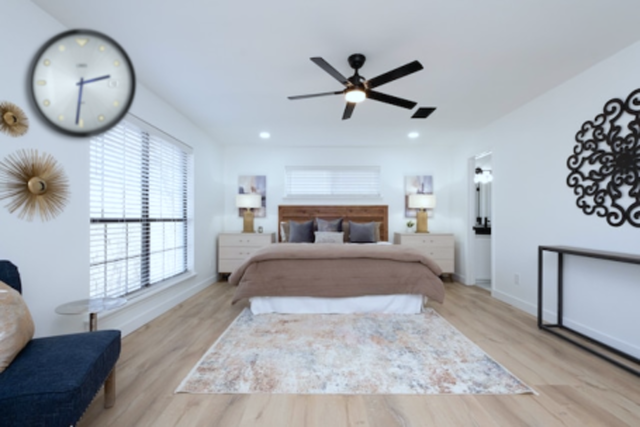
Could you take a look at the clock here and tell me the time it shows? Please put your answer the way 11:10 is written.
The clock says 2:31
